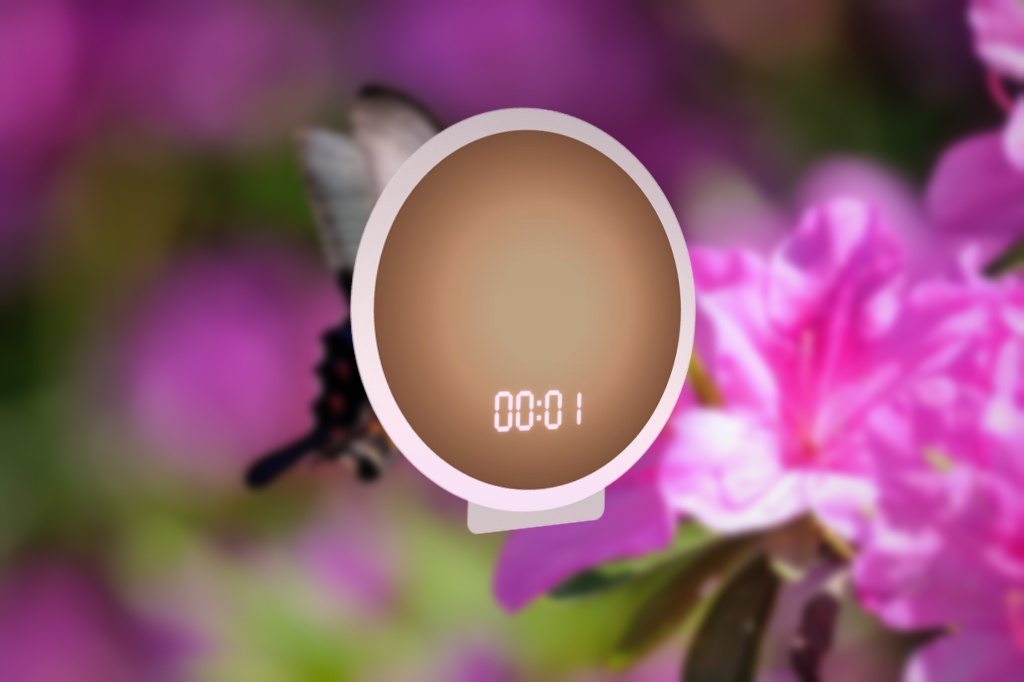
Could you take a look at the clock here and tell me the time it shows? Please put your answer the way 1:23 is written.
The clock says 0:01
